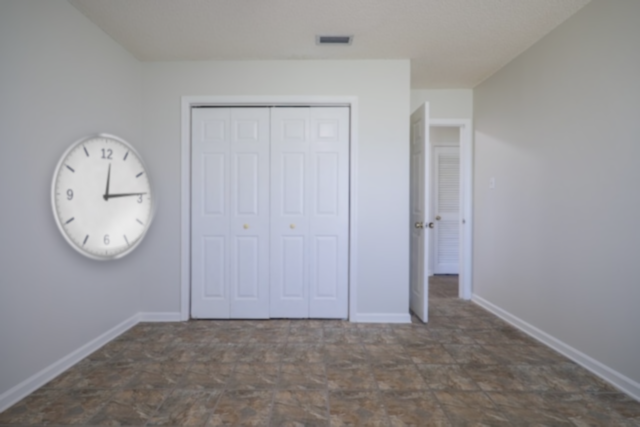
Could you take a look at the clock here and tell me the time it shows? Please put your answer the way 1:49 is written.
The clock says 12:14
